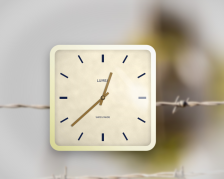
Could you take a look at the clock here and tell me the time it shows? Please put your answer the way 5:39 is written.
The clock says 12:38
